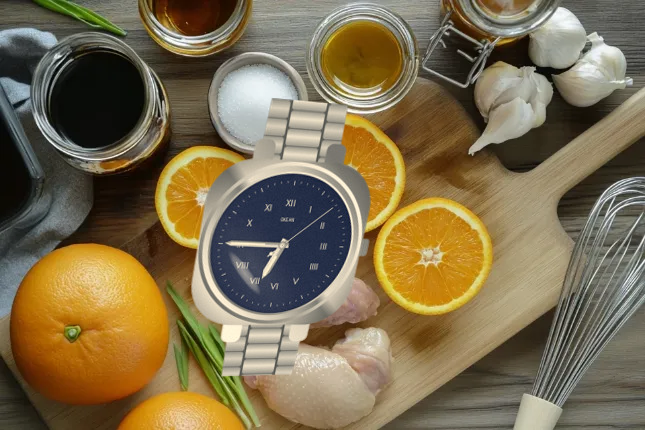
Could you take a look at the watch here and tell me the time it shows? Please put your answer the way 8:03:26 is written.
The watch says 6:45:08
